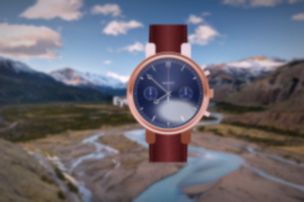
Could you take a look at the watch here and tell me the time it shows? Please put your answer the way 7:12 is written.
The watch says 7:52
